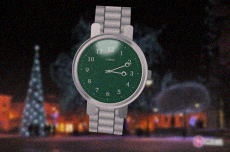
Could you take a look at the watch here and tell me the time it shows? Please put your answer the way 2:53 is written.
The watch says 3:11
